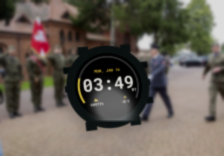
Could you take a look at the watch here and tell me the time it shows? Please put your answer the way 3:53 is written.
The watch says 3:49
